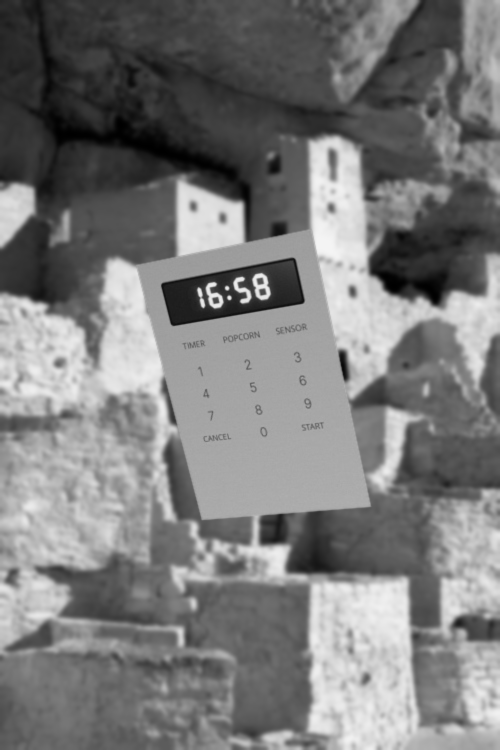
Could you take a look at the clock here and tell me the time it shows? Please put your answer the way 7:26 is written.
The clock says 16:58
